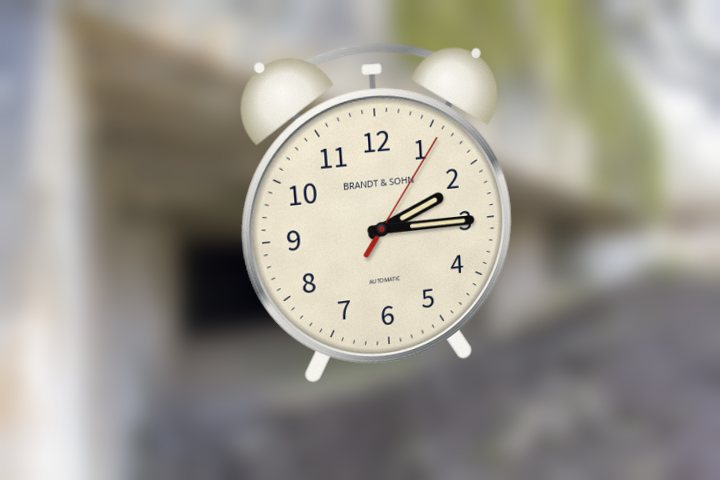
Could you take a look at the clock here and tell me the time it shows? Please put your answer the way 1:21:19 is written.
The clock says 2:15:06
